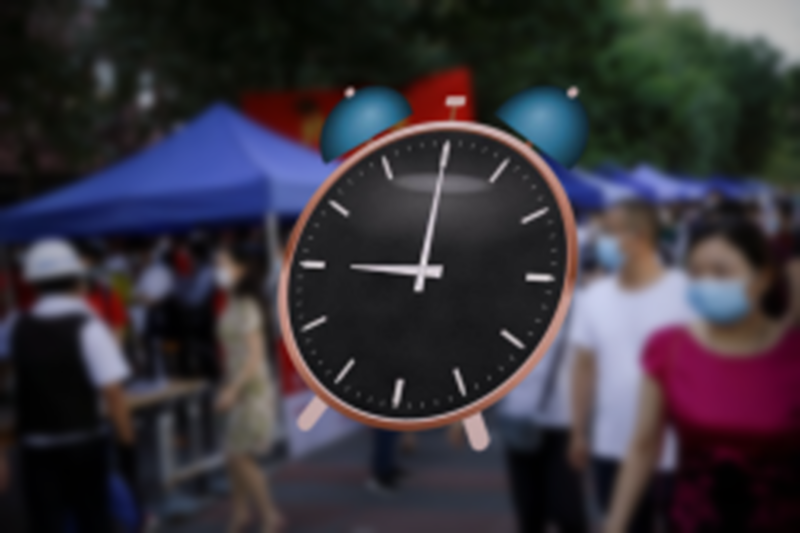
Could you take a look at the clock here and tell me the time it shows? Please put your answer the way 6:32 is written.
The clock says 9:00
